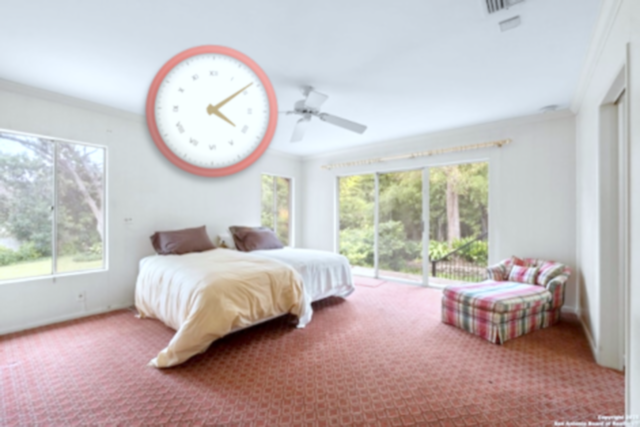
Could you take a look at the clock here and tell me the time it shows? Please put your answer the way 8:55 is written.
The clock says 4:09
